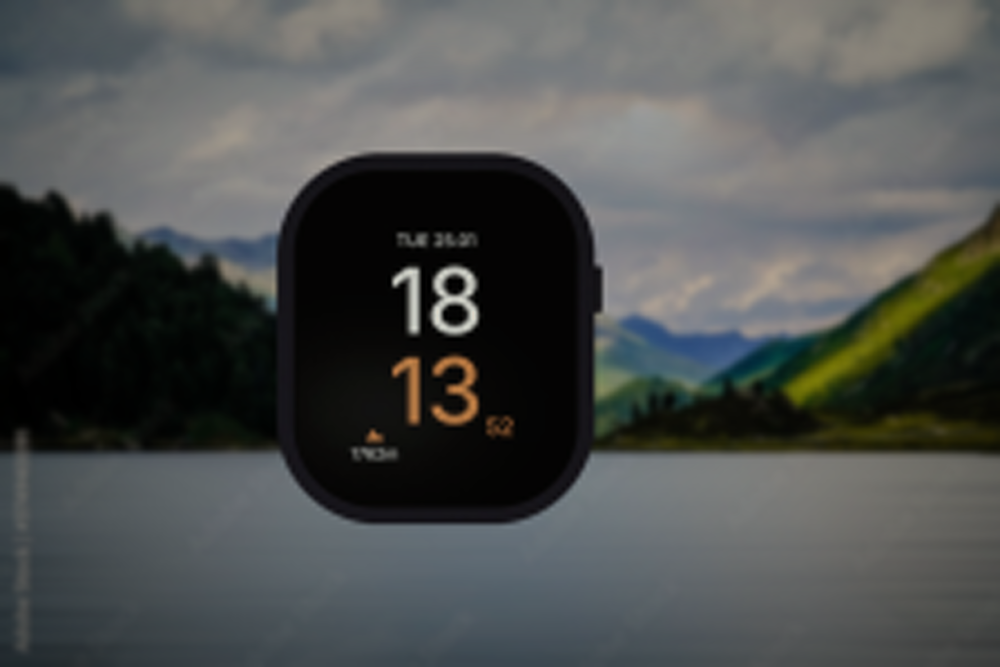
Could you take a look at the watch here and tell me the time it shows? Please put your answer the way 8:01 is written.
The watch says 18:13
